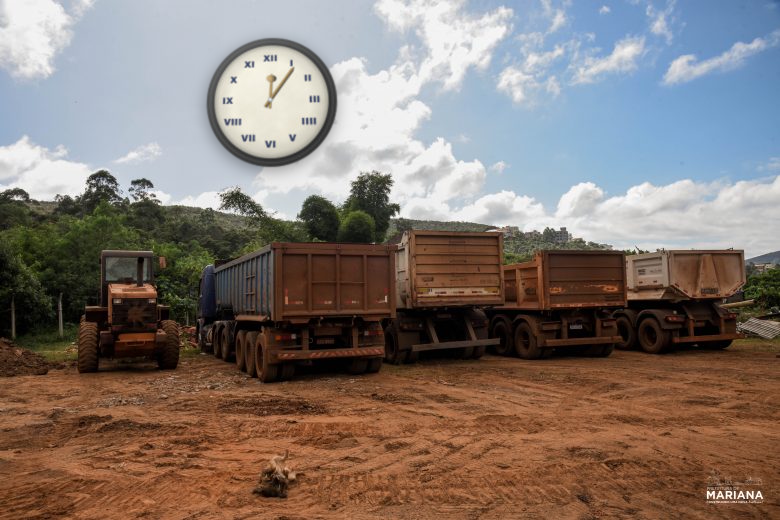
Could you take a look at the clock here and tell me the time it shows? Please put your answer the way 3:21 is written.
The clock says 12:06
